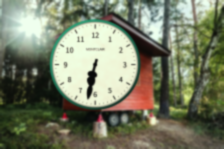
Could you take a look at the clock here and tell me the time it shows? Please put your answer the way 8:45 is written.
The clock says 6:32
